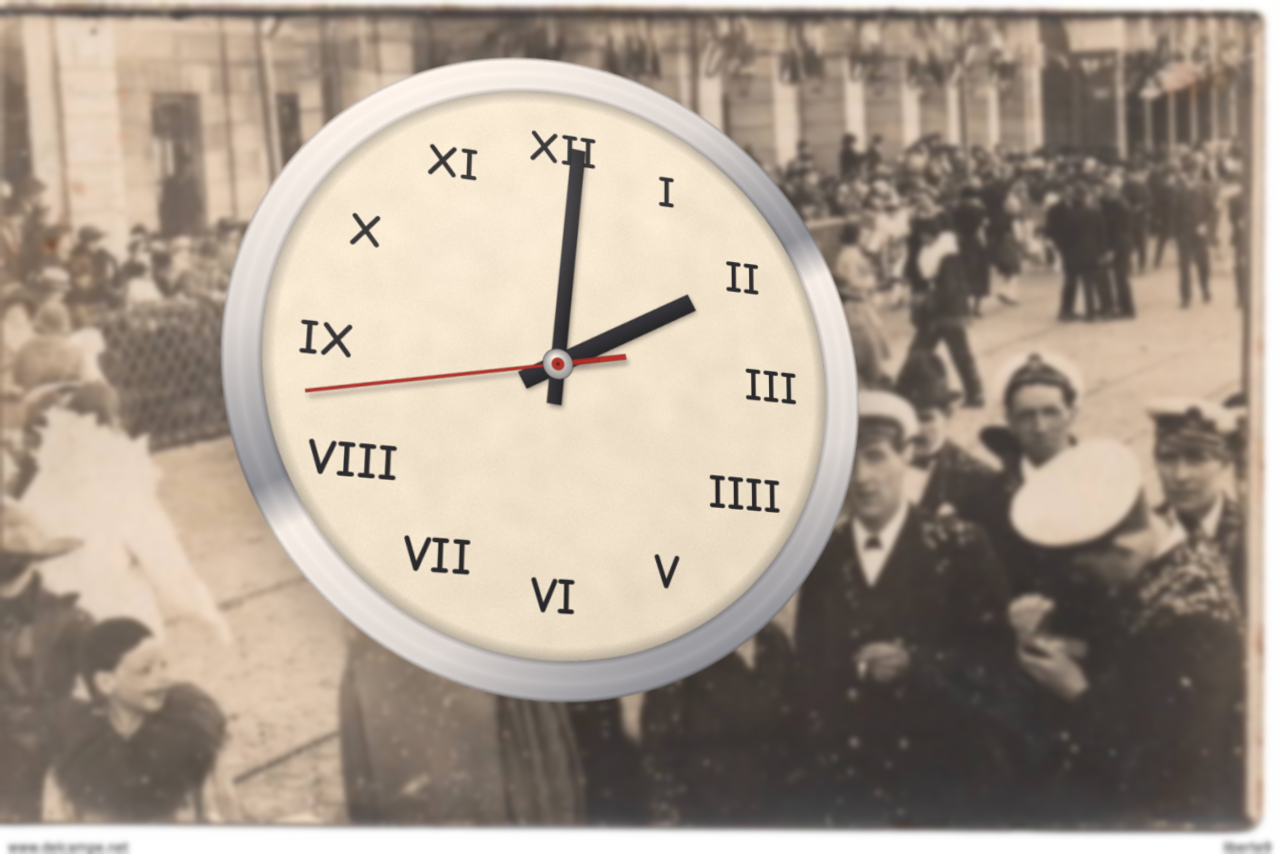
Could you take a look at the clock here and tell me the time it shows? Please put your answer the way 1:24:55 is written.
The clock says 2:00:43
